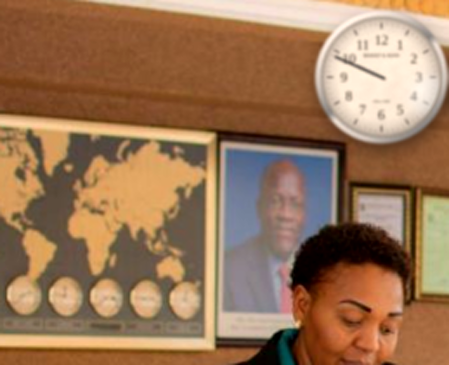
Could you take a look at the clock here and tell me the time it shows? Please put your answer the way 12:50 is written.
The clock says 9:49
